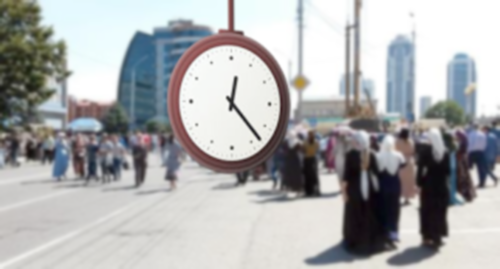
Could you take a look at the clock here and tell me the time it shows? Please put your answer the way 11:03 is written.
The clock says 12:23
